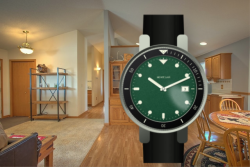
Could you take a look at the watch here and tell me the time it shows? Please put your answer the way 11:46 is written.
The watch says 10:11
